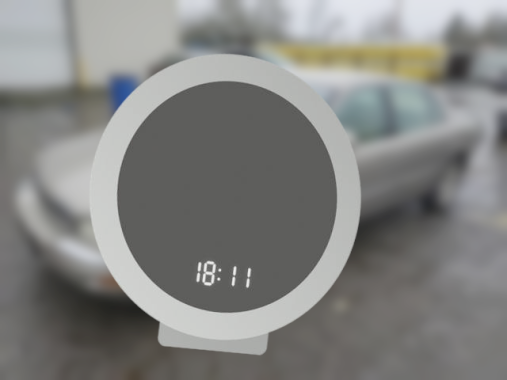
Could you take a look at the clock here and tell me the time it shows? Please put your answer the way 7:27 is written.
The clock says 18:11
